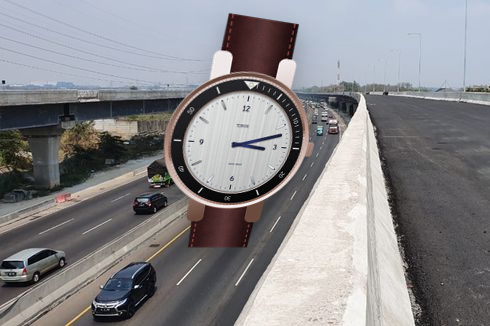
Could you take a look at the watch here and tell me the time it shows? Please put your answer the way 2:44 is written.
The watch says 3:12
